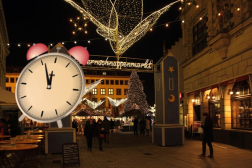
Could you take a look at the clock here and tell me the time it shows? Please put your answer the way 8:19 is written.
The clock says 11:56
